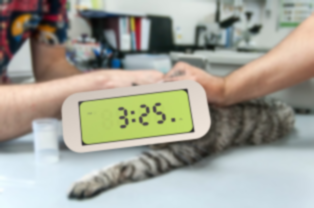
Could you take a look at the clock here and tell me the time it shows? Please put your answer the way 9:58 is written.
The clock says 3:25
